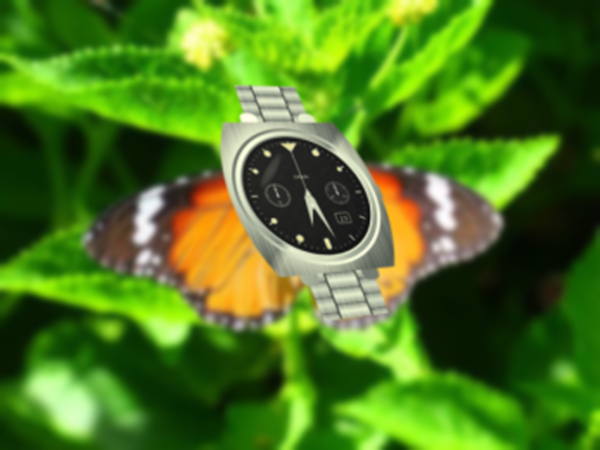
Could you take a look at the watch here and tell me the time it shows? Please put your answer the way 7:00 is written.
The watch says 6:28
